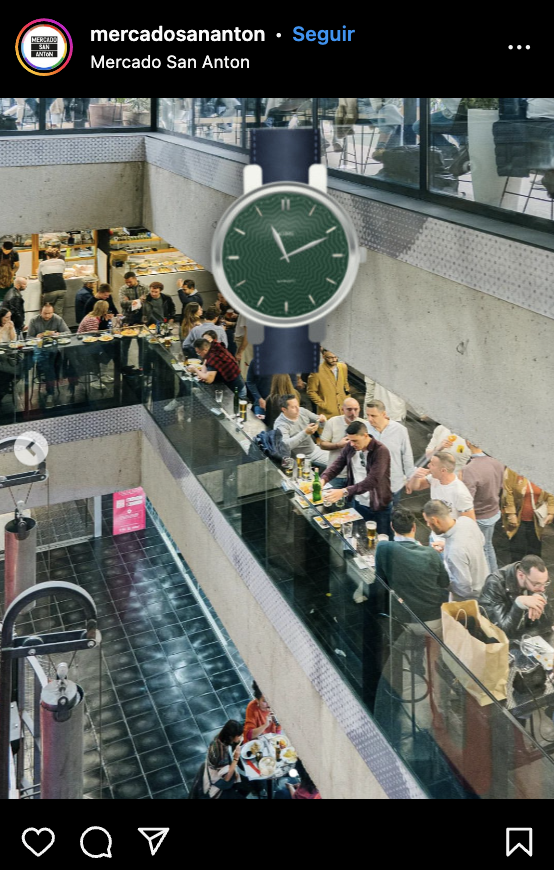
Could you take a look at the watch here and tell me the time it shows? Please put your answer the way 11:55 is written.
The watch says 11:11
